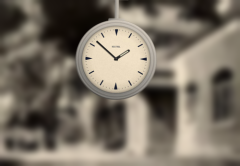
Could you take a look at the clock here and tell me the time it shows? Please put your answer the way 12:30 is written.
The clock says 1:52
